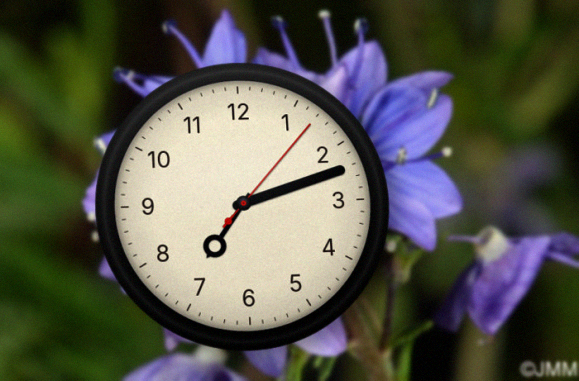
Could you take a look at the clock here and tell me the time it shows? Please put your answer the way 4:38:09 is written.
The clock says 7:12:07
